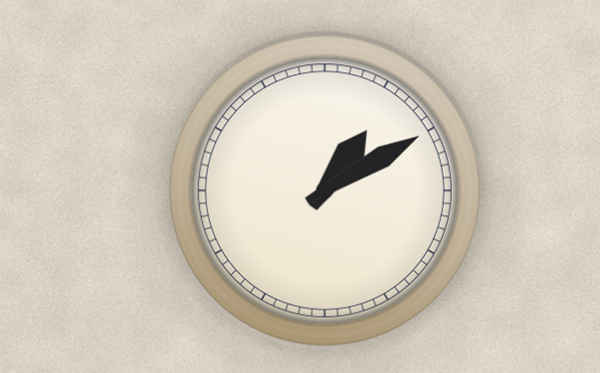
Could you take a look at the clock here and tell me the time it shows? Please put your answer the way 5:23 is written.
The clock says 1:10
